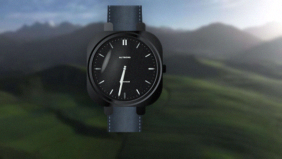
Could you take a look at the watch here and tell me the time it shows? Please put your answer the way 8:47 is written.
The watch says 6:32
